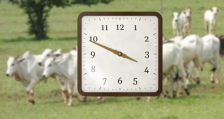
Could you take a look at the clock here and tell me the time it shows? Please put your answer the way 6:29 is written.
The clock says 3:49
